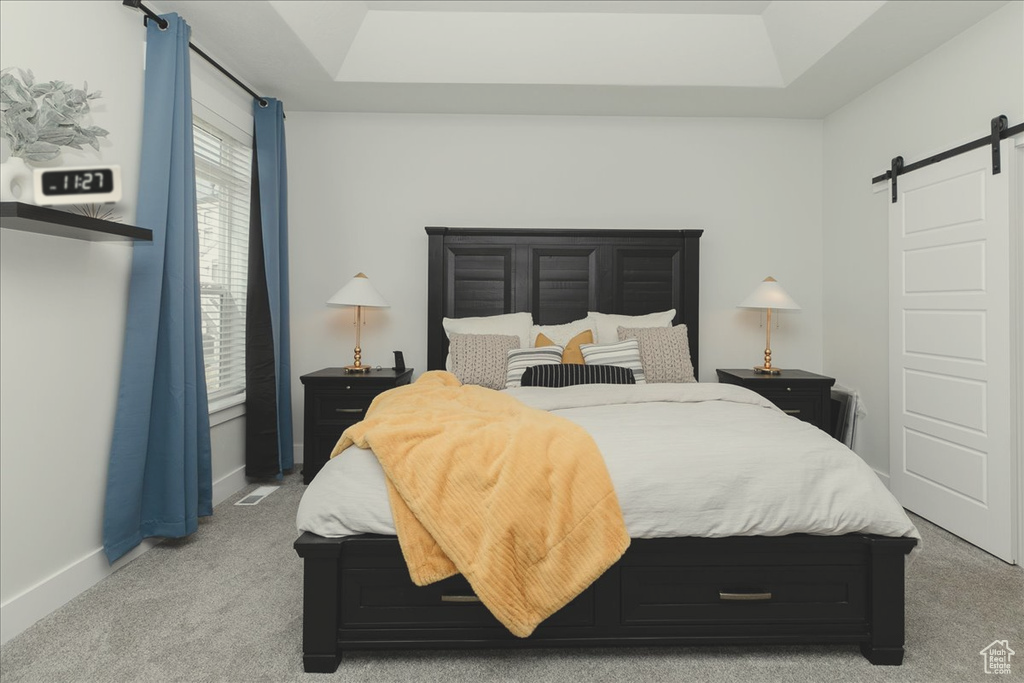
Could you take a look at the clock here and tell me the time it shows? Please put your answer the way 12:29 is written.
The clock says 11:27
